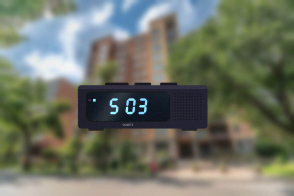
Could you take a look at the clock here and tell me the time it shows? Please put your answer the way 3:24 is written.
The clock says 5:03
